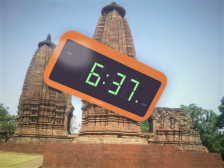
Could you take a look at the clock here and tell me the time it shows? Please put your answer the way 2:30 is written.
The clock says 6:37
